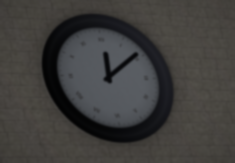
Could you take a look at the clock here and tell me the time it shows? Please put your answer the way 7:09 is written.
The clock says 12:09
